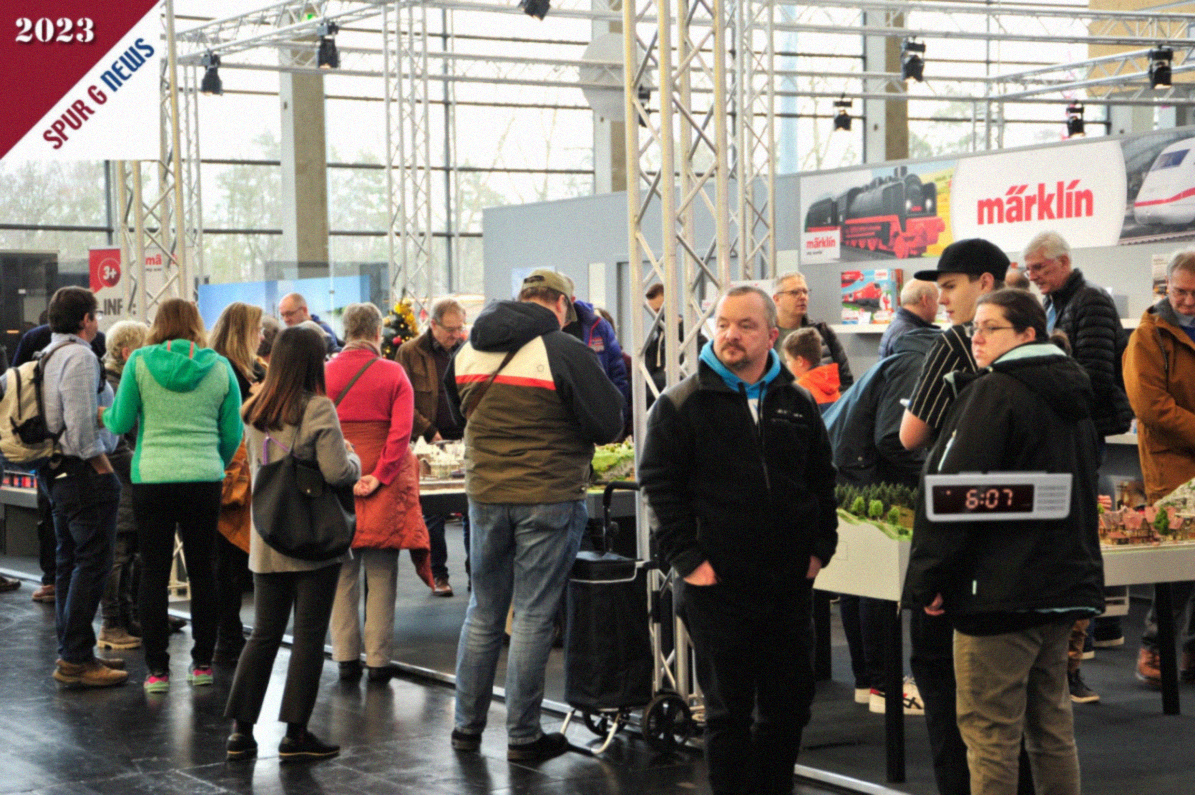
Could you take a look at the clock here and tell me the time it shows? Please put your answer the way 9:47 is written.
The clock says 6:07
